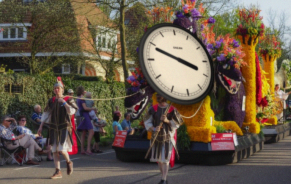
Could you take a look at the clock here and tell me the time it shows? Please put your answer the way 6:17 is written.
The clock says 3:49
